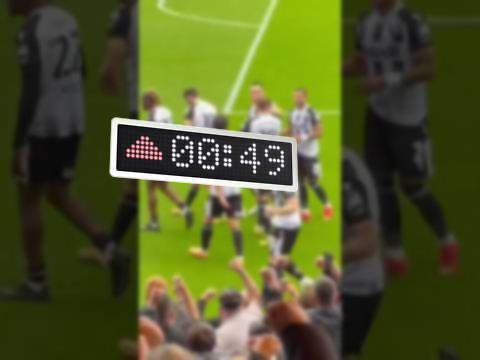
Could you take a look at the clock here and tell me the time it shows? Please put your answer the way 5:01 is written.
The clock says 0:49
